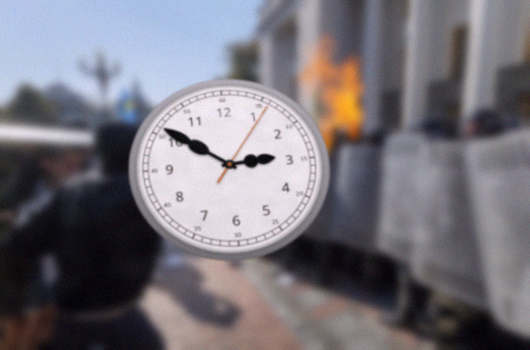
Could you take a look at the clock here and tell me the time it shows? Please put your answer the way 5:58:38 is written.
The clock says 2:51:06
